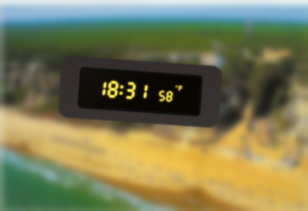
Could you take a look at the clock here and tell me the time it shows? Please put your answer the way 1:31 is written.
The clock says 18:31
